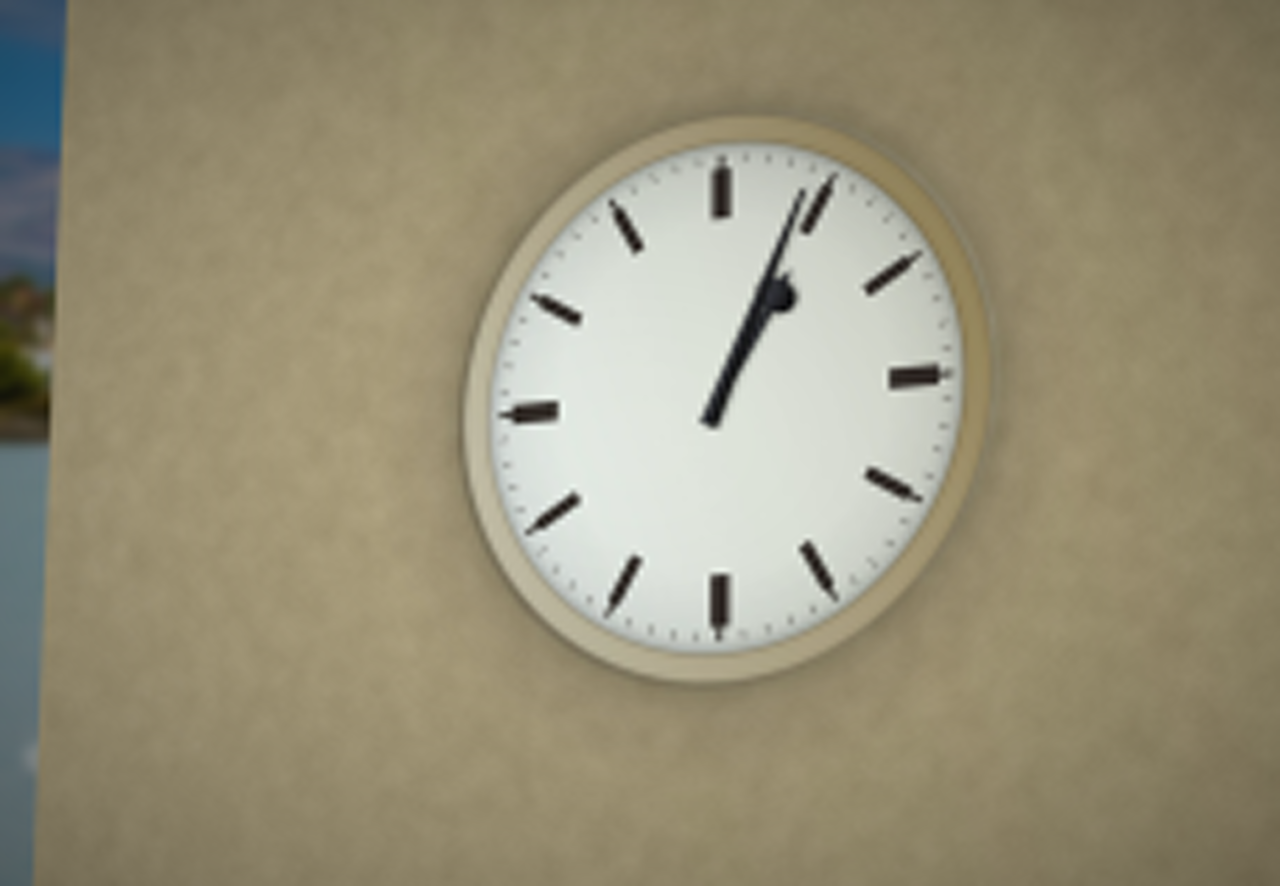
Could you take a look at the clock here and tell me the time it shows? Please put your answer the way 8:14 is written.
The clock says 1:04
